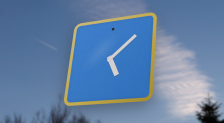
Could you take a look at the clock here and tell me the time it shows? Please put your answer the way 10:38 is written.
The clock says 5:08
